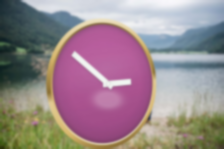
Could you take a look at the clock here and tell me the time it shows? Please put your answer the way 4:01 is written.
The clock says 2:51
